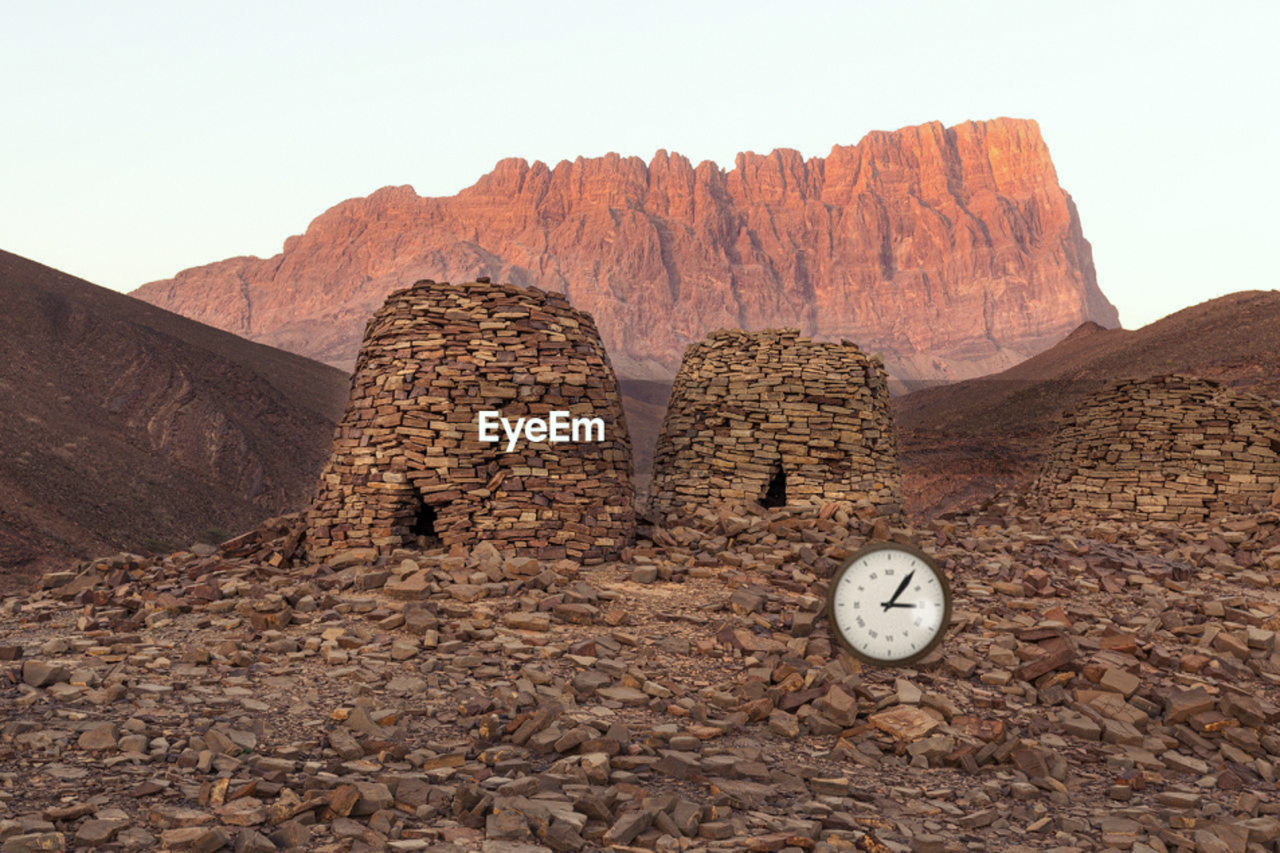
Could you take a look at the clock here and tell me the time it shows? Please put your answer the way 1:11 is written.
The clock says 3:06
